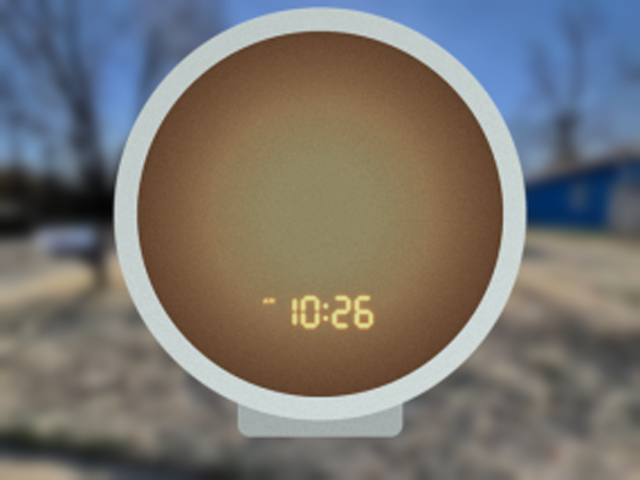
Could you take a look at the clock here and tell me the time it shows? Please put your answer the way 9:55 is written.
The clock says 10:26
